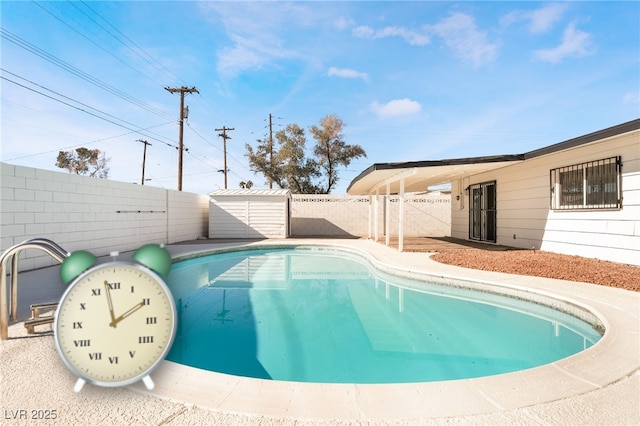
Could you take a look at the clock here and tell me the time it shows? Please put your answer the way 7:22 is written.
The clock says 1:58
